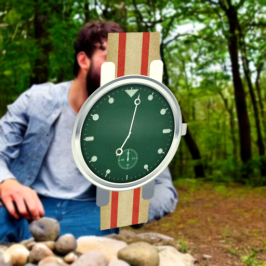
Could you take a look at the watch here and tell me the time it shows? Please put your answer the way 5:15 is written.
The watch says 7:02
